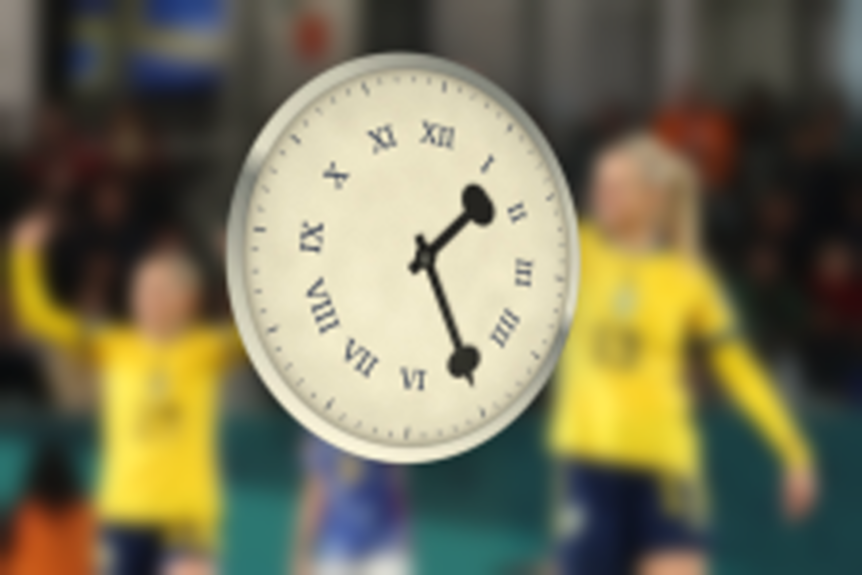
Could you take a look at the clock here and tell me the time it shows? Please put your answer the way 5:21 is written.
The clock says 1:25
